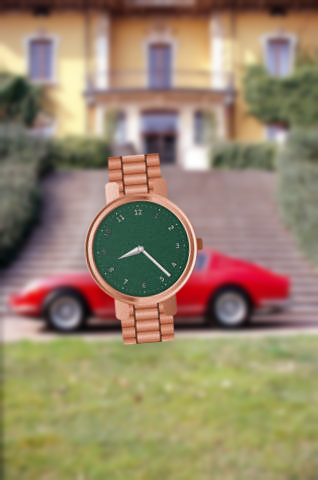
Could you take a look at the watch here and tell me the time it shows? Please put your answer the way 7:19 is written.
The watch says 8:23
